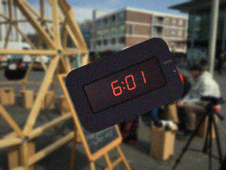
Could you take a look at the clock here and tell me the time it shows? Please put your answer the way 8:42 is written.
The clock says 6:01
